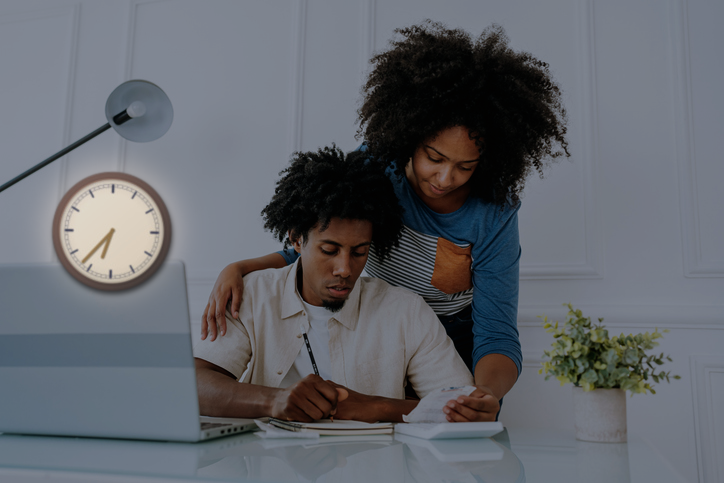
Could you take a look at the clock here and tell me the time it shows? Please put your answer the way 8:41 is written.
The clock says 6:37
